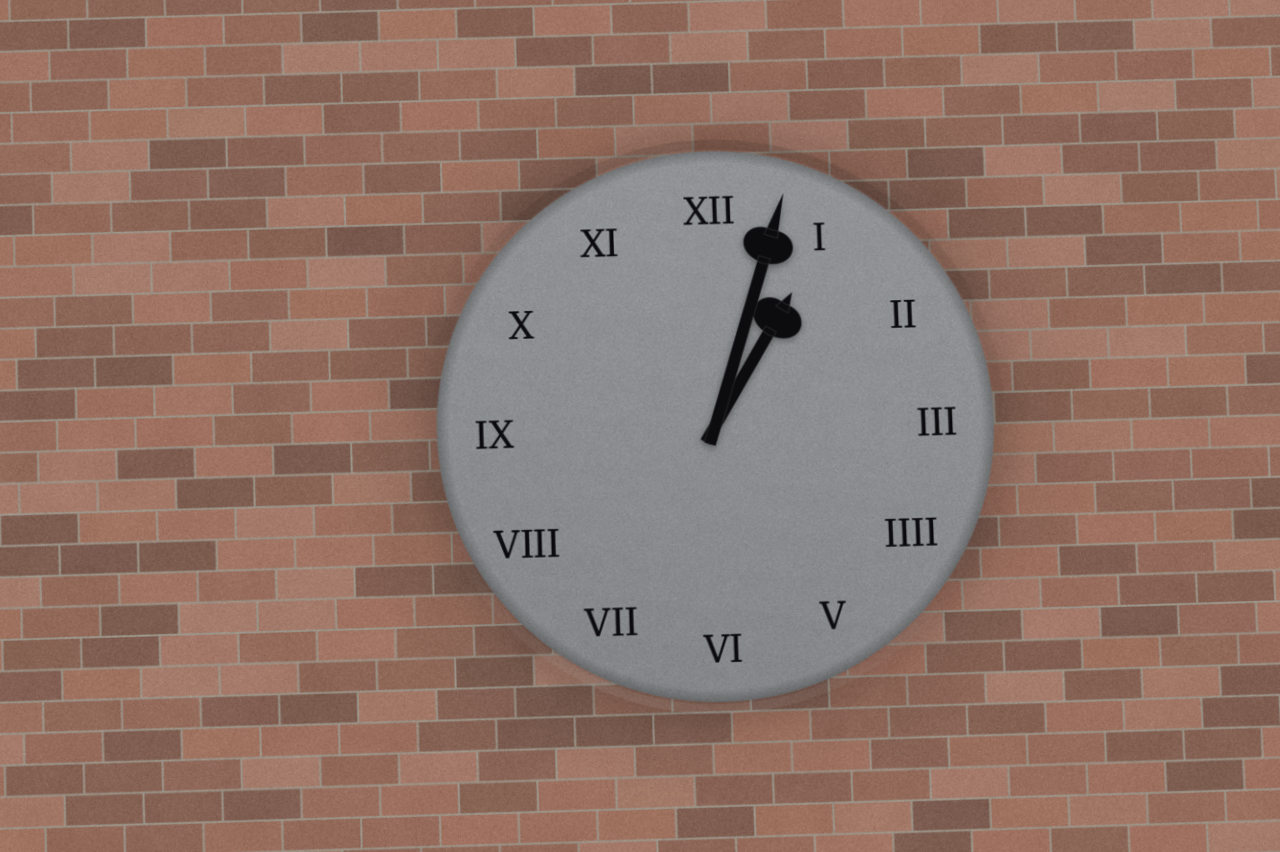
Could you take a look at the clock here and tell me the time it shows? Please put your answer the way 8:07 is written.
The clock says 1:03
